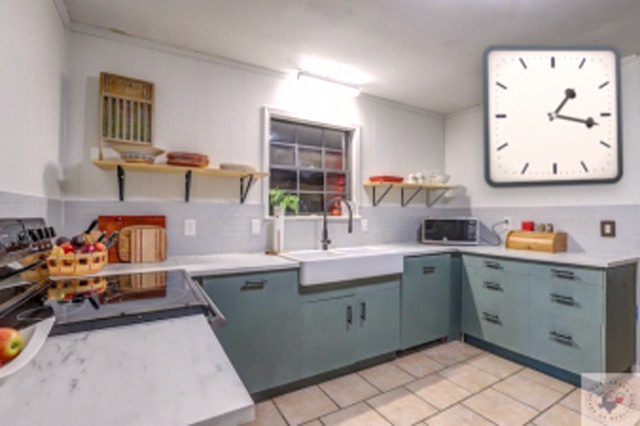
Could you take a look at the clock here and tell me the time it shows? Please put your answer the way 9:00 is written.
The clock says 1:17
